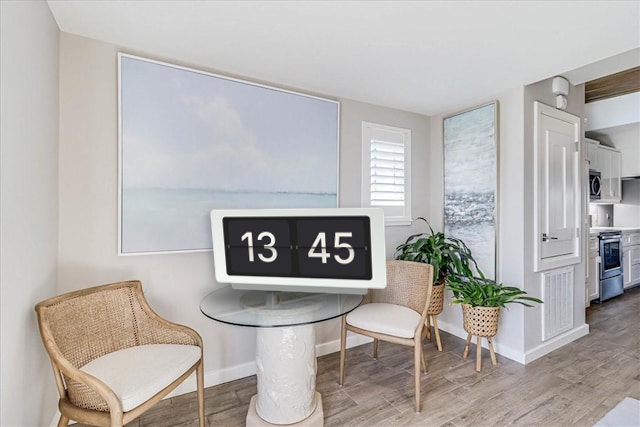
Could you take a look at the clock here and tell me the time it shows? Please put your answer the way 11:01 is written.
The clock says 13:45
